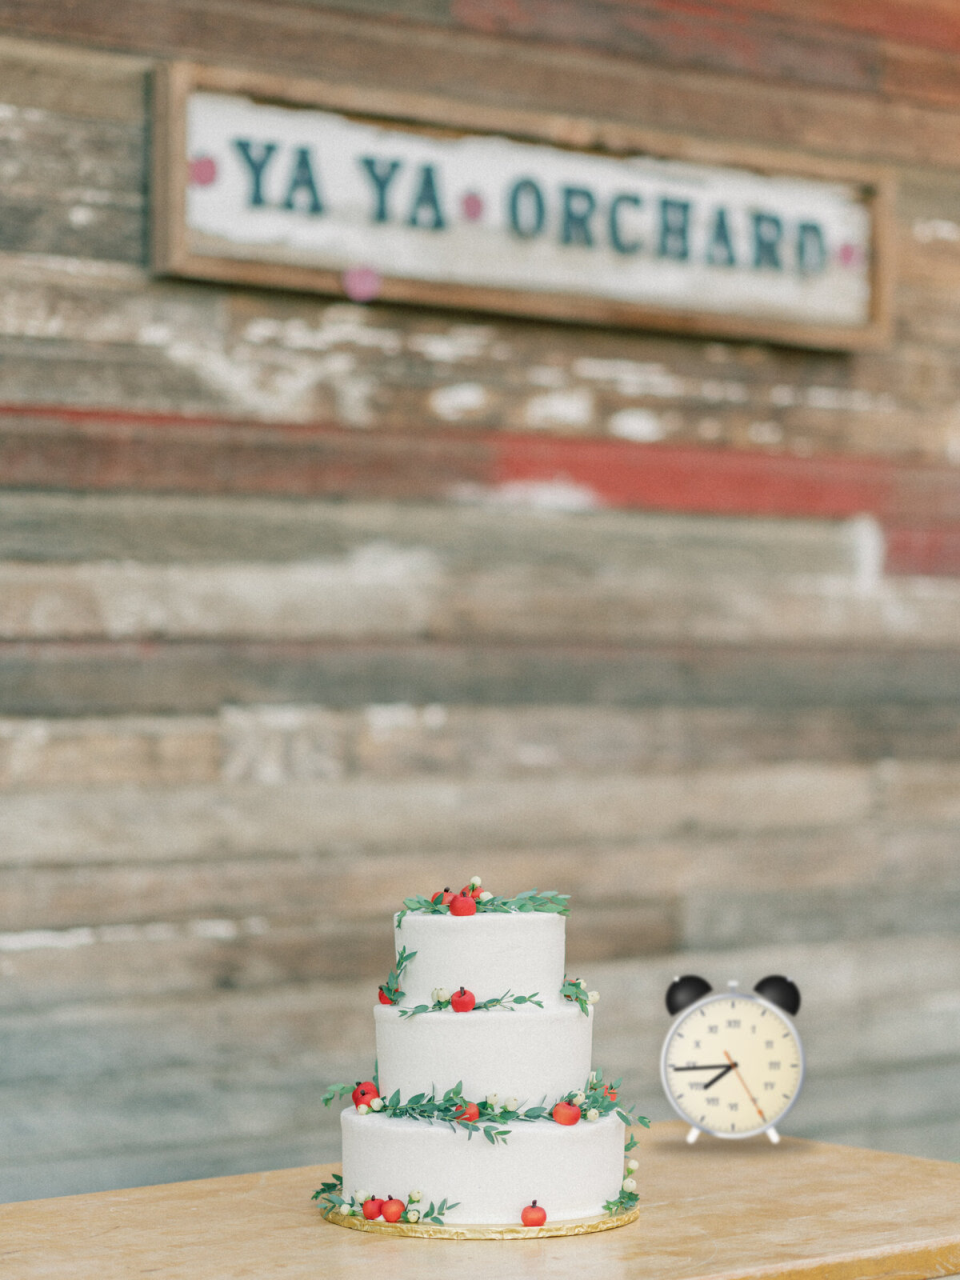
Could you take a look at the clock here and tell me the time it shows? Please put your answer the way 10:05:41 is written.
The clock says 7:44:25
